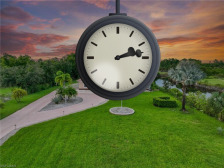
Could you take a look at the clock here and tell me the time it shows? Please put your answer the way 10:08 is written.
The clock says 2:13
